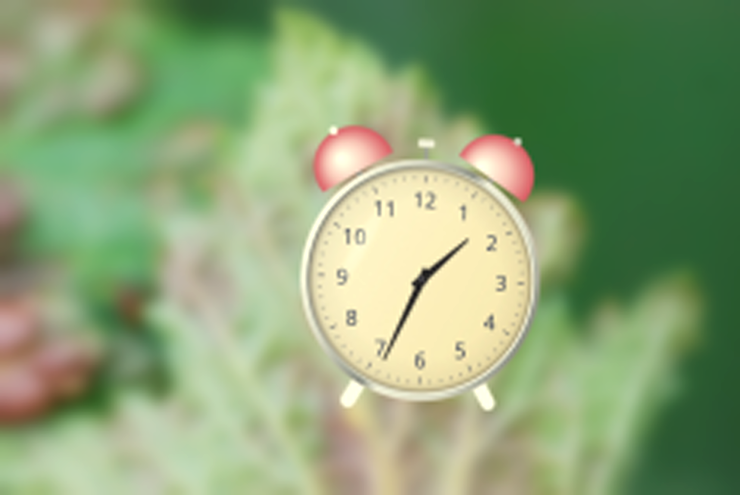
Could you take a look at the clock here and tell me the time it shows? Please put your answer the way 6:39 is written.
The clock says 1:34
